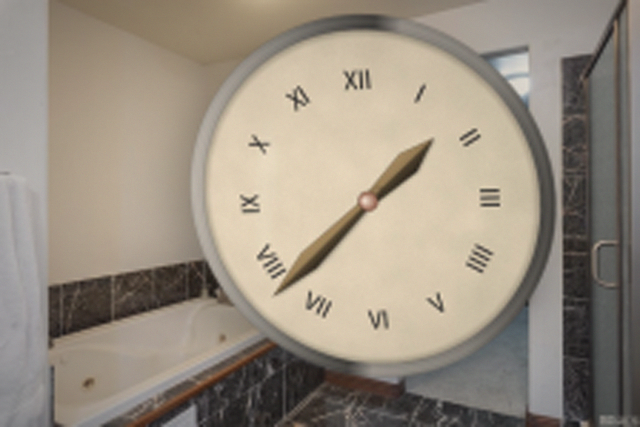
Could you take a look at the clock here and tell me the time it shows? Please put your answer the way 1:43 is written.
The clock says 1:38
